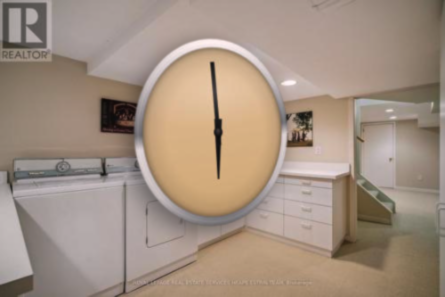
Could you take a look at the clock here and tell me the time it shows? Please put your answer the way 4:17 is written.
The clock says 5:59
